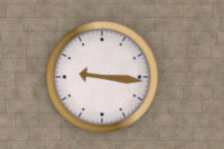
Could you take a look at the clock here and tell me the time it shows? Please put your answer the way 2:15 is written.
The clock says 9:16
